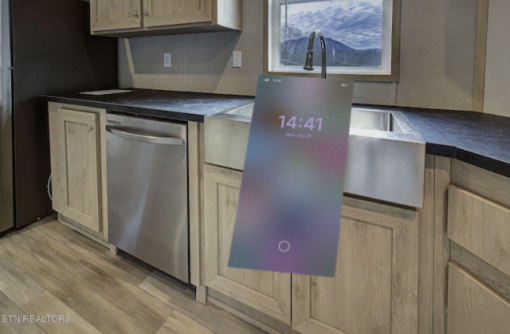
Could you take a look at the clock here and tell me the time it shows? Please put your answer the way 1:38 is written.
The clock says 14:41
